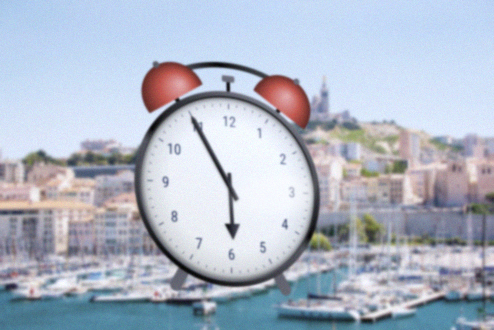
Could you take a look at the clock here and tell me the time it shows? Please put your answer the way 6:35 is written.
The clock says 5:55
